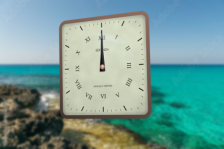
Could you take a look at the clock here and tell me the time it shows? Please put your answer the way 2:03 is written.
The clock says 12:00
